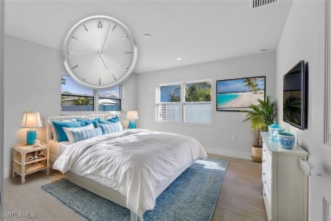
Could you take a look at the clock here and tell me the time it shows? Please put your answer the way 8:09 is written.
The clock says 5:03
